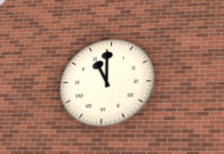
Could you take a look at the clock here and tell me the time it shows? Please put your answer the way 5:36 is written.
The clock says 10:59
